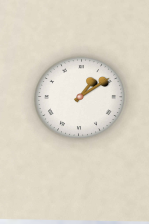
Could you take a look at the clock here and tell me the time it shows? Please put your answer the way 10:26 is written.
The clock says 1:09
